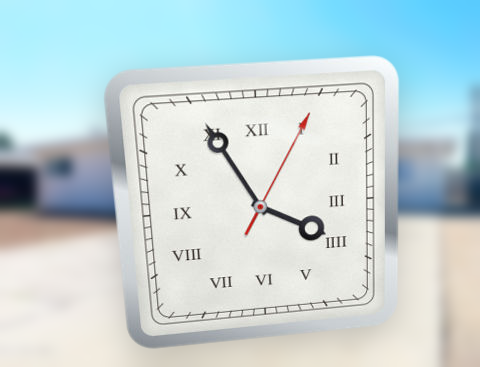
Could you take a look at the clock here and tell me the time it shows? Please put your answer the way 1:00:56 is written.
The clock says 3:55:05
